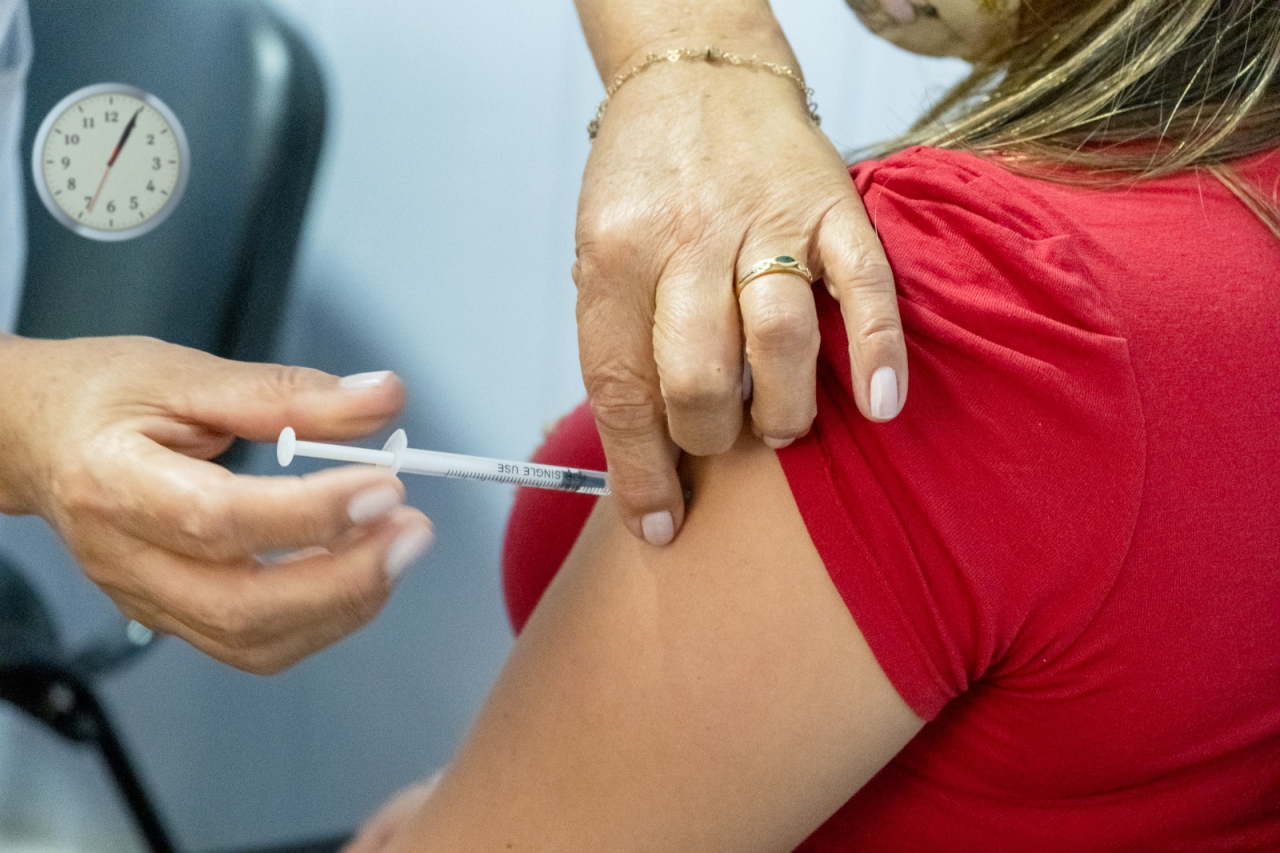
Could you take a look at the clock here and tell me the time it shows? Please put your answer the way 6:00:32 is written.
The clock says 1:04:34
